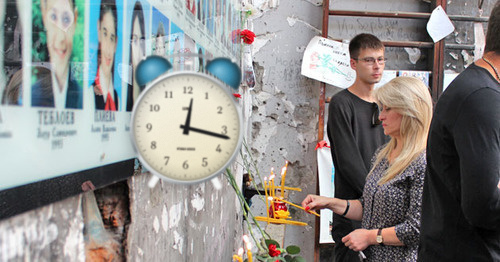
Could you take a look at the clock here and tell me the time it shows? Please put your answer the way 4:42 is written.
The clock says 12:17
